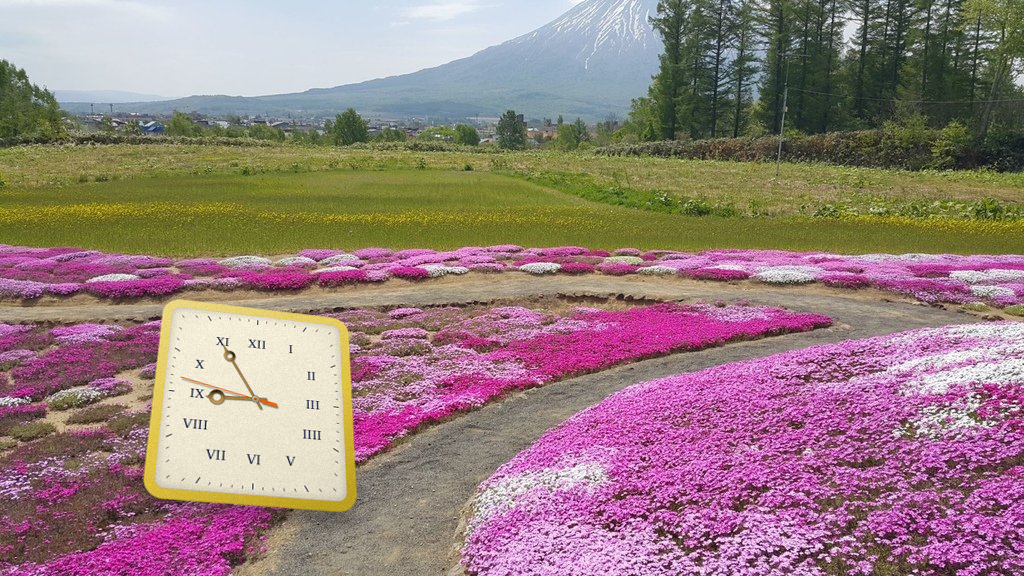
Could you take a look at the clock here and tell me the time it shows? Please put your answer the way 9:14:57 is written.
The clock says 8:54:47
